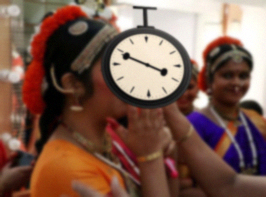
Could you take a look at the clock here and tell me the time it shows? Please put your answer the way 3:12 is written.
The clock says 3:49
